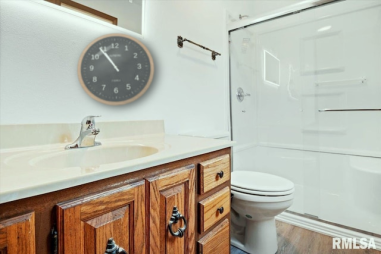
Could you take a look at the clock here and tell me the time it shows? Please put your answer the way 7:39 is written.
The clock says 10:54
